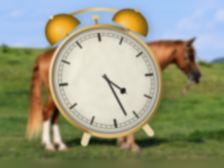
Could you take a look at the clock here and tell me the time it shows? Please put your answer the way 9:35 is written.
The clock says 4:27
